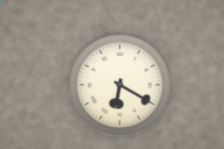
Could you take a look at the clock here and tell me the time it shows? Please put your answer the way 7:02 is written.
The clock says 6:20
